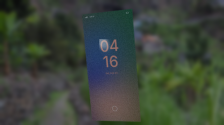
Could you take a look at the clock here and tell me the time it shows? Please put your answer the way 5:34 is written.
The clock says 4:16
